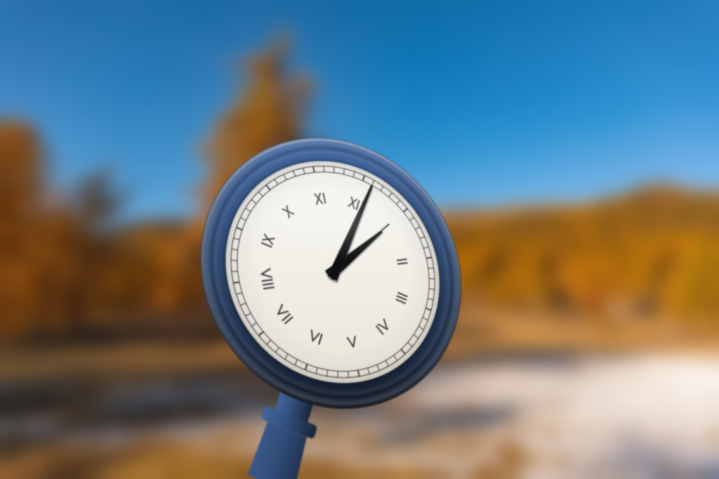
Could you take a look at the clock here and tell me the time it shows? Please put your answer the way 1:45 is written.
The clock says 1:01
